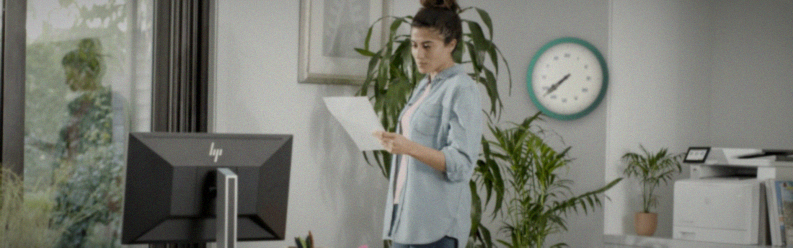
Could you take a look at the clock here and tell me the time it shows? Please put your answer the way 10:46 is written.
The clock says 7:38
